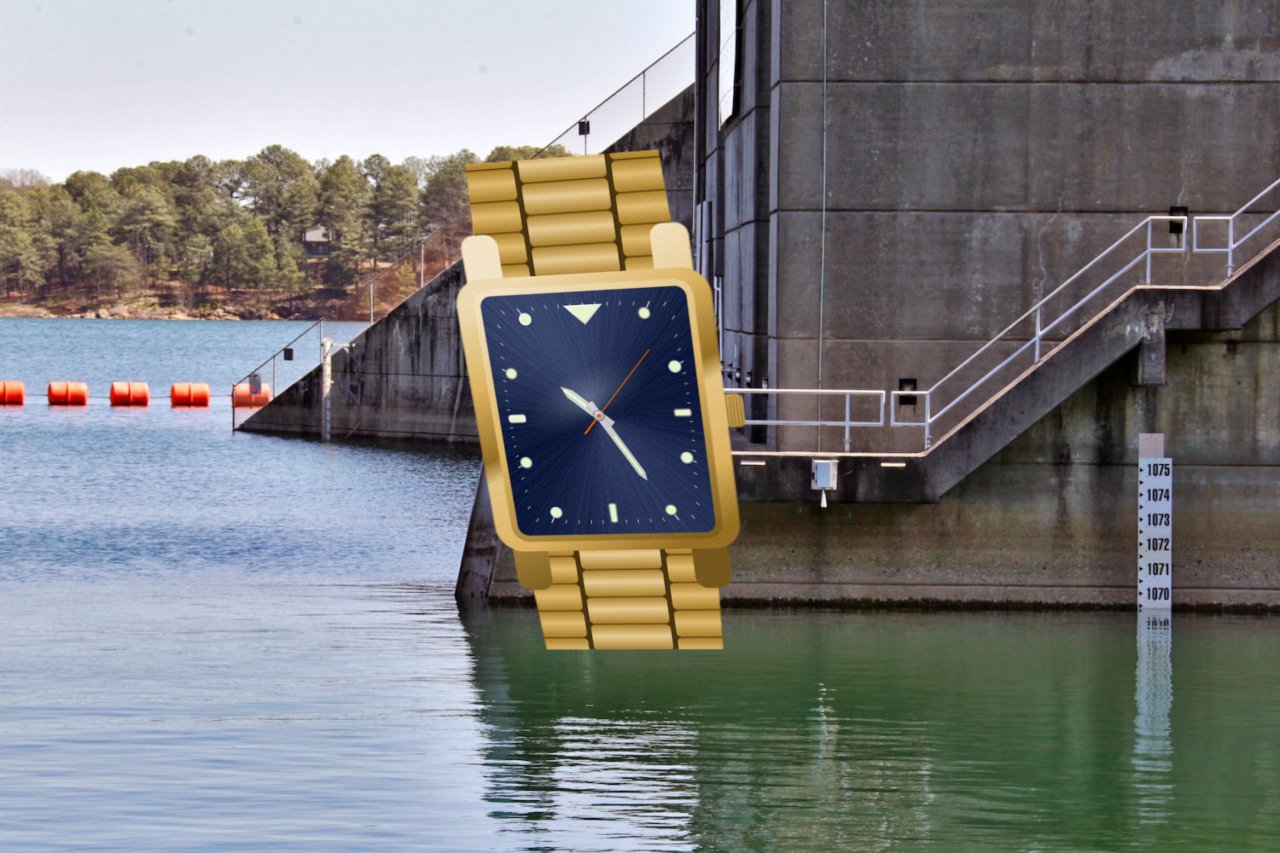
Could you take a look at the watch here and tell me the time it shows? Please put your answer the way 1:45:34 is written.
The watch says 10:25:07
